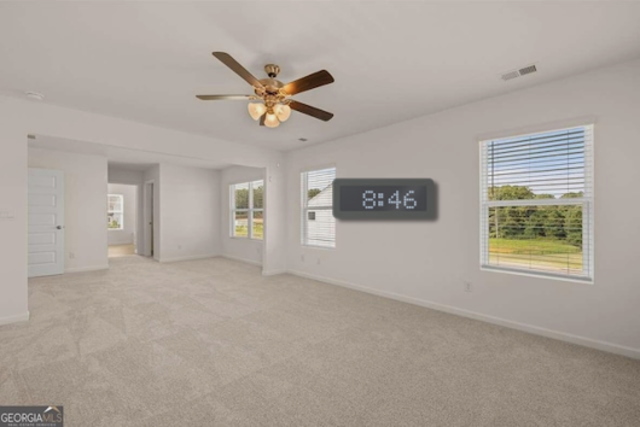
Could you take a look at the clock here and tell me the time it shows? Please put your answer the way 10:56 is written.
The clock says 8:46
